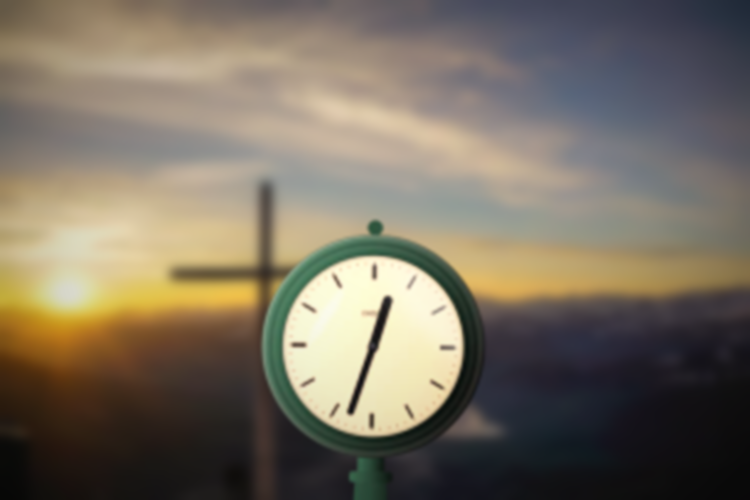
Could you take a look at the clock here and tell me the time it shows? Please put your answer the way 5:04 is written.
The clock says 12:33
